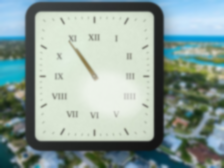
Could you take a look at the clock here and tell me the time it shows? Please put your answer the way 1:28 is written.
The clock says 10:54
